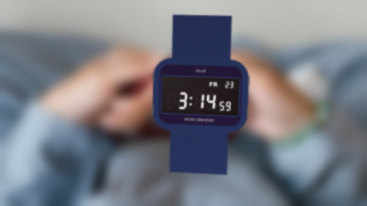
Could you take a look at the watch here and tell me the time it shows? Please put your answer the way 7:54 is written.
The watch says 3:14
